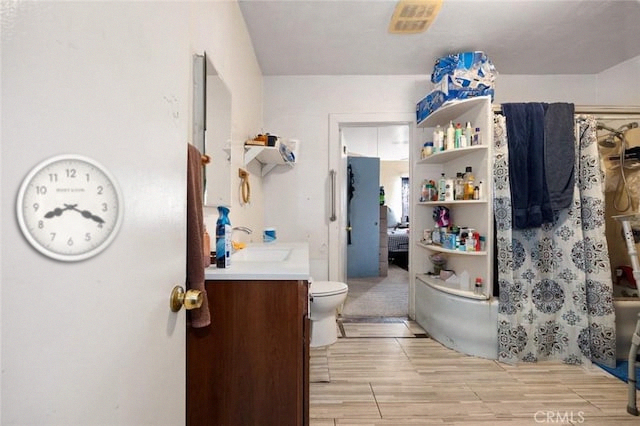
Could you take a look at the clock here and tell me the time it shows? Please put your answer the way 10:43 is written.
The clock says 8:19
